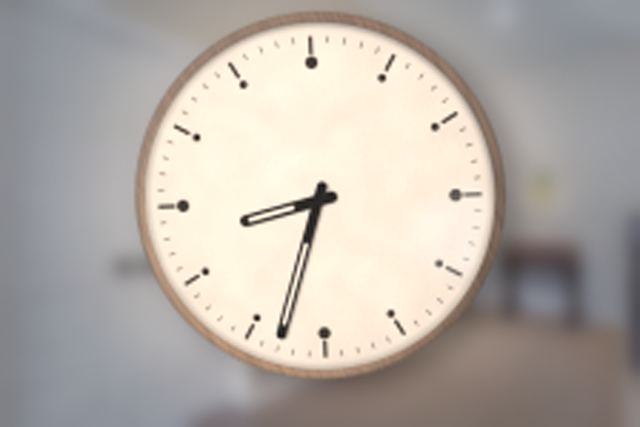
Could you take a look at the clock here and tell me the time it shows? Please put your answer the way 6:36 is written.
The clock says 8:33
